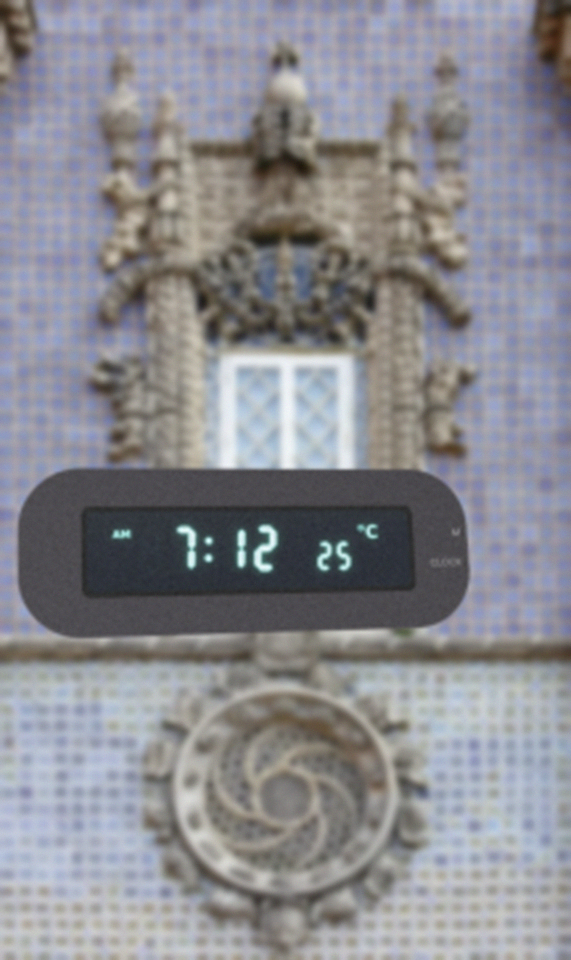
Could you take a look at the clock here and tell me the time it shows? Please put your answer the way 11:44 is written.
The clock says 7:12
